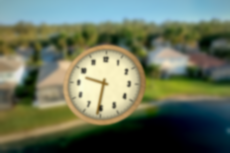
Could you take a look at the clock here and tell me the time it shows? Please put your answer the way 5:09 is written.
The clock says 9:31
